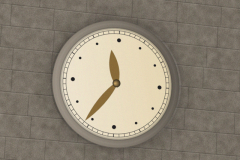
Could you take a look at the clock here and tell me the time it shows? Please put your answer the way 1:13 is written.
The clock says 11:36
